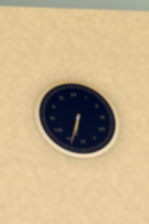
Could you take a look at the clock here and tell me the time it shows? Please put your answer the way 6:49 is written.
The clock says 6:34
